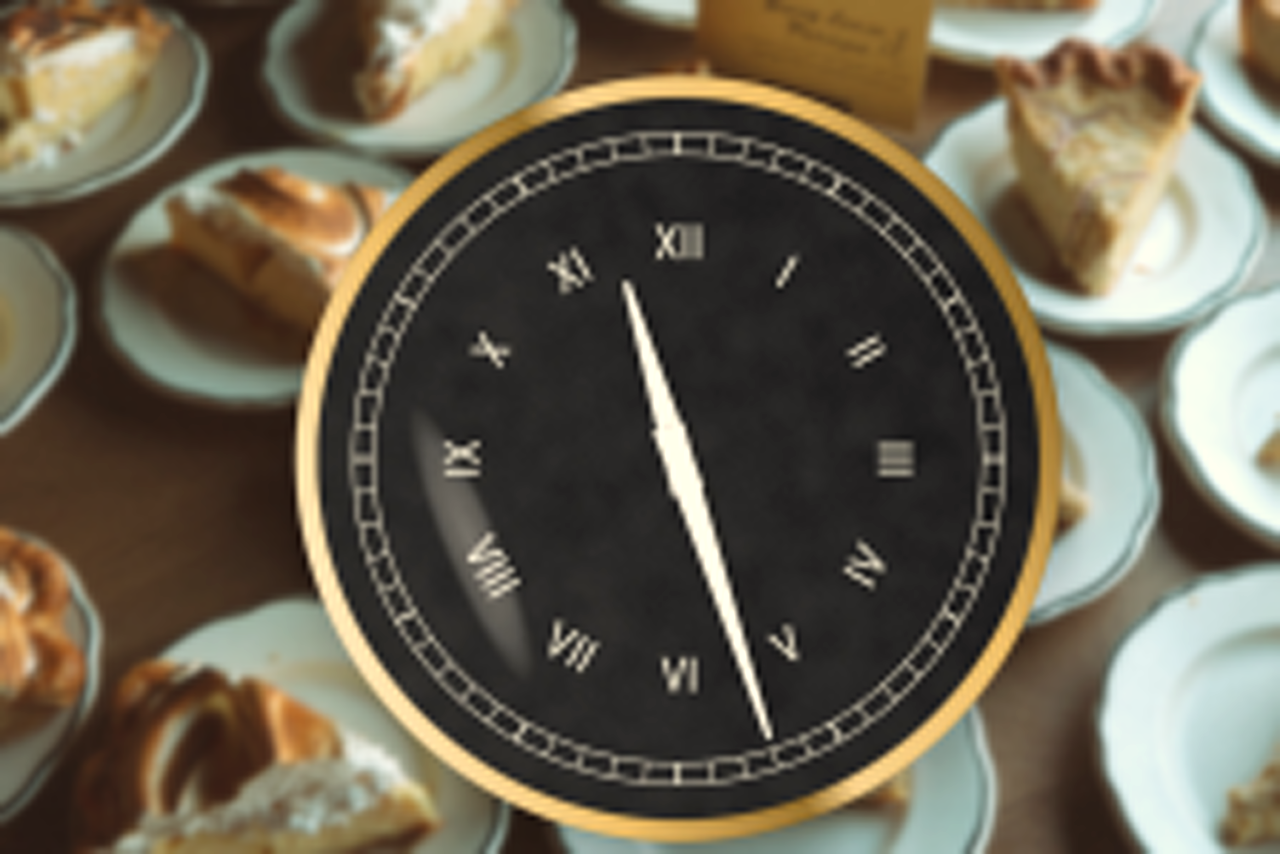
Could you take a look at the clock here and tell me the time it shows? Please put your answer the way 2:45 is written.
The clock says 11:27
